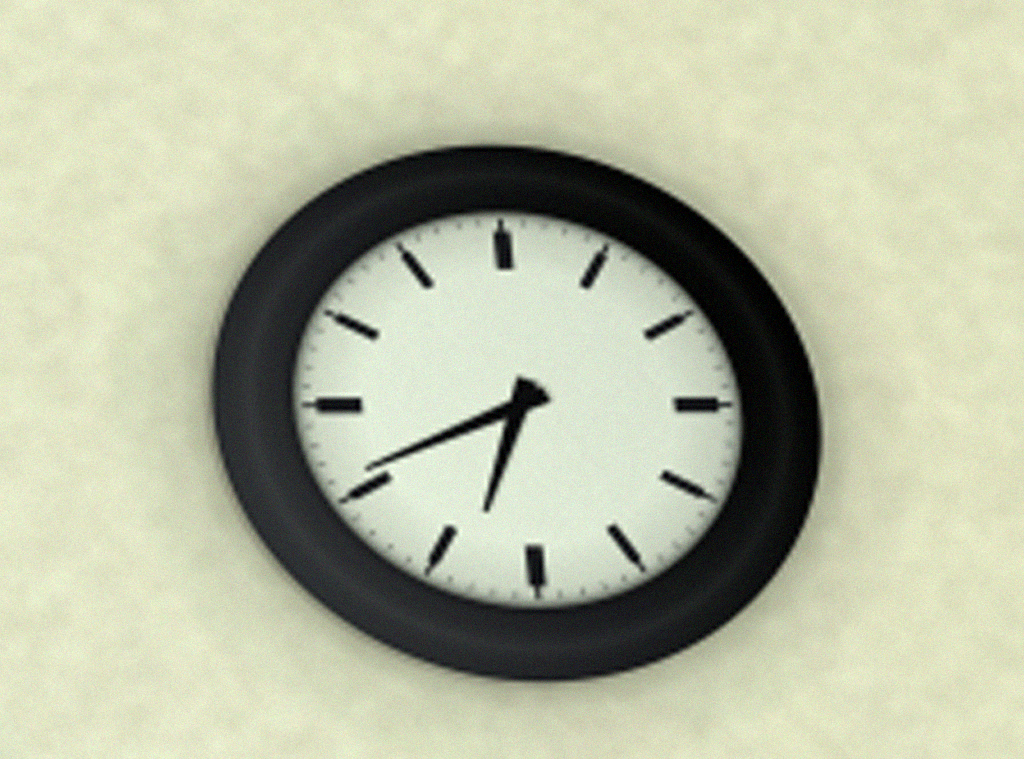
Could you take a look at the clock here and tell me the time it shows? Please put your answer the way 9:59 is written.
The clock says 6:41
